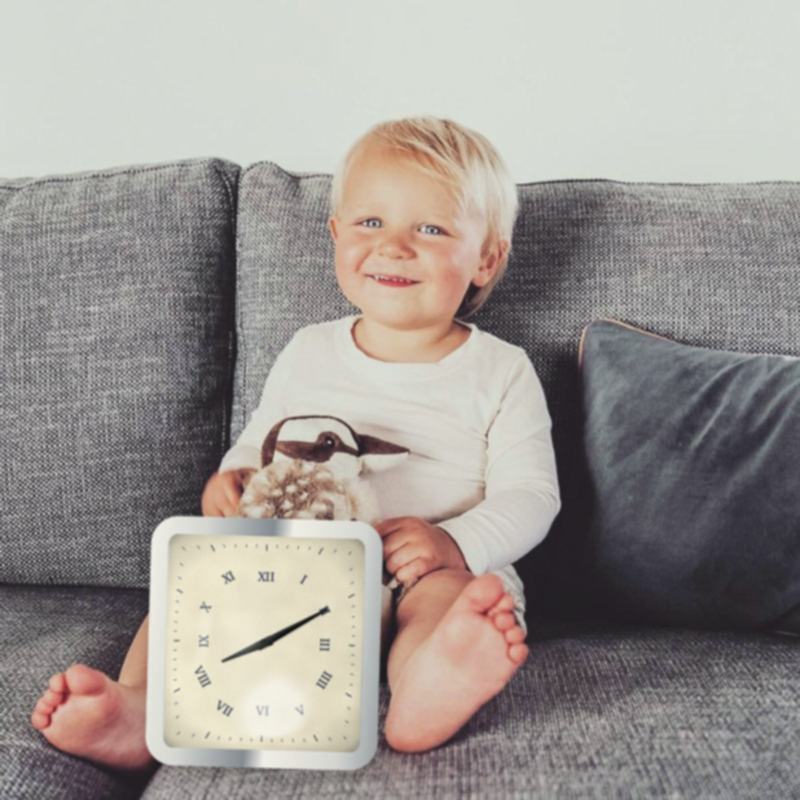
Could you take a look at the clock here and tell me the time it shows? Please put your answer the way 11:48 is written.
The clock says 8:10
